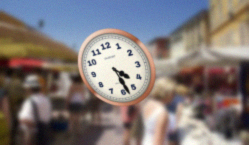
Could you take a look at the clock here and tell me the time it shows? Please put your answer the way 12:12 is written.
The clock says 4:28
